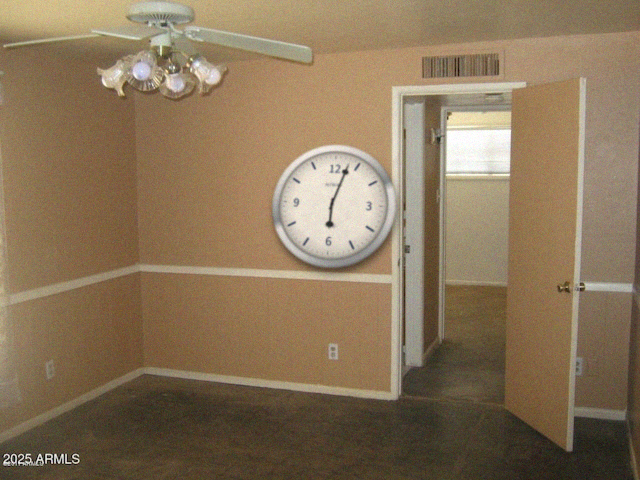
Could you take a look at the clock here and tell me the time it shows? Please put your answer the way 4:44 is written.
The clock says 6:03
